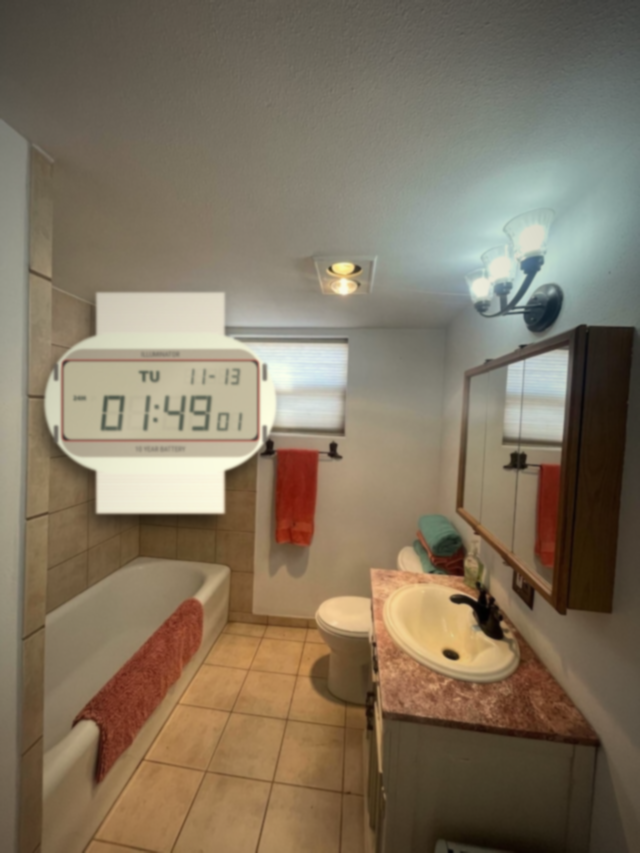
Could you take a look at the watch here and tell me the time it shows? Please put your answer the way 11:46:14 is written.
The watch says 1:49:01
